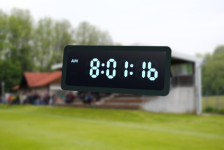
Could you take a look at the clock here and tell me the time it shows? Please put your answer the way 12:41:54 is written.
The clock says 8:01:16
